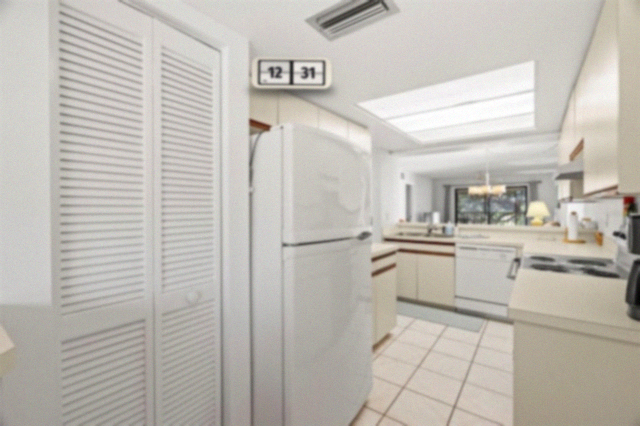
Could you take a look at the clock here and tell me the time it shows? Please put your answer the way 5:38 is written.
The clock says 12:31
